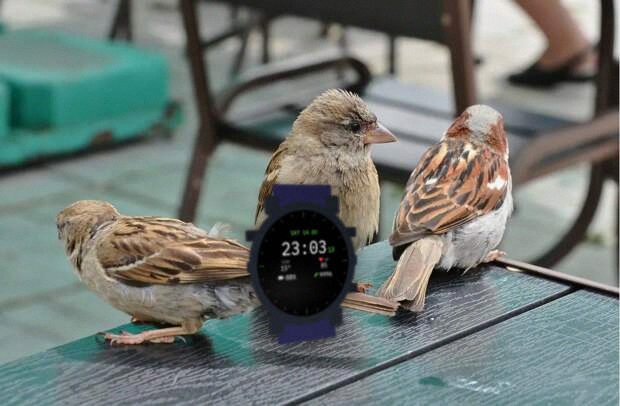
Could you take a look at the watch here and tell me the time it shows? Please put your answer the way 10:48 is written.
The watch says 23:03
